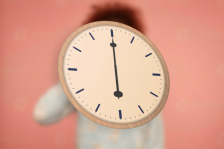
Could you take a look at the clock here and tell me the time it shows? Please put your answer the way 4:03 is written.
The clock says 6:00
